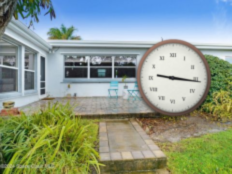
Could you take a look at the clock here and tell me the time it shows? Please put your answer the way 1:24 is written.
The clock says 9:16
